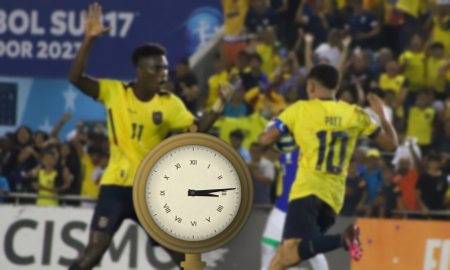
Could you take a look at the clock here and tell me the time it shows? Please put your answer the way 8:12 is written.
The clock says 3:14
